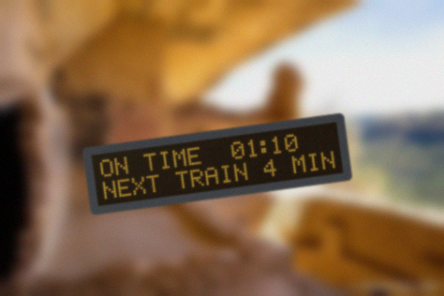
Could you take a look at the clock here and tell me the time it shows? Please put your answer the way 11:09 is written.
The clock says 1:10
